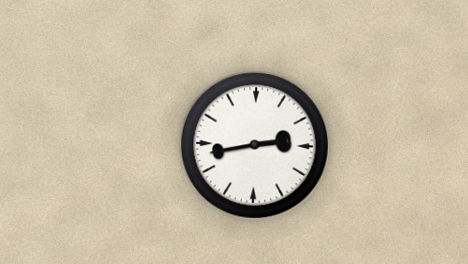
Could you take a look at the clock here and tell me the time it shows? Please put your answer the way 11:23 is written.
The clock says 2:43
